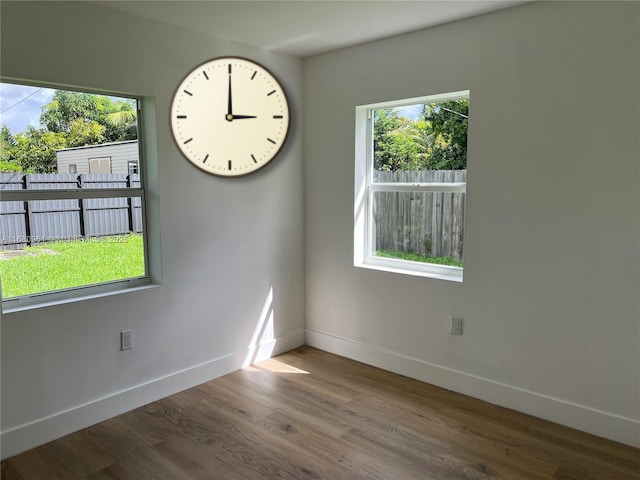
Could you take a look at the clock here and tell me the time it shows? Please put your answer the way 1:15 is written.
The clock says 3:00
